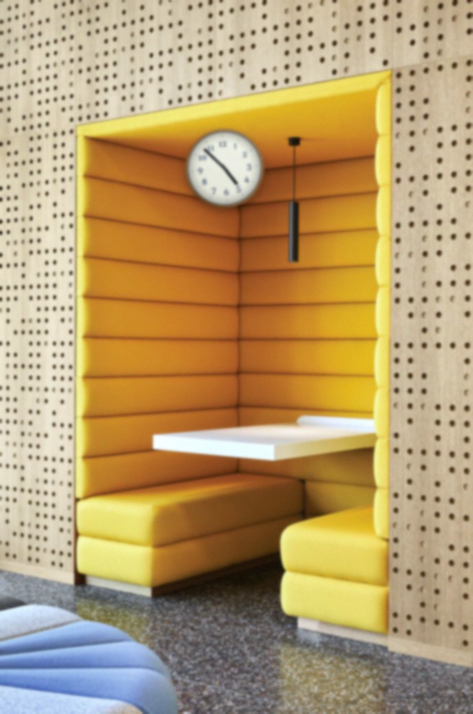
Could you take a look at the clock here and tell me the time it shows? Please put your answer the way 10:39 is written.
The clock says 4:53
